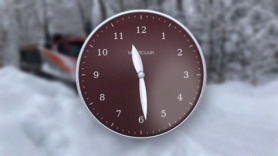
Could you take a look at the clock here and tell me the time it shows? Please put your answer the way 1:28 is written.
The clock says 11:29
